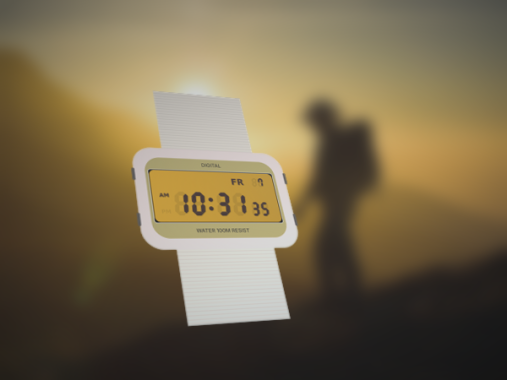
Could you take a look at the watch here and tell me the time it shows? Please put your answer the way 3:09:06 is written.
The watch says 10:31:35
